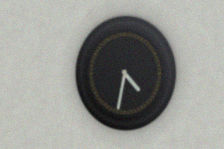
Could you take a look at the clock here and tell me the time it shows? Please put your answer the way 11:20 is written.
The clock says 4:32
